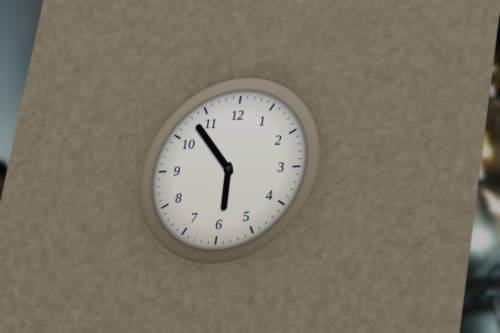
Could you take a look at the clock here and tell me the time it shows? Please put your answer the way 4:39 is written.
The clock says 5:53
